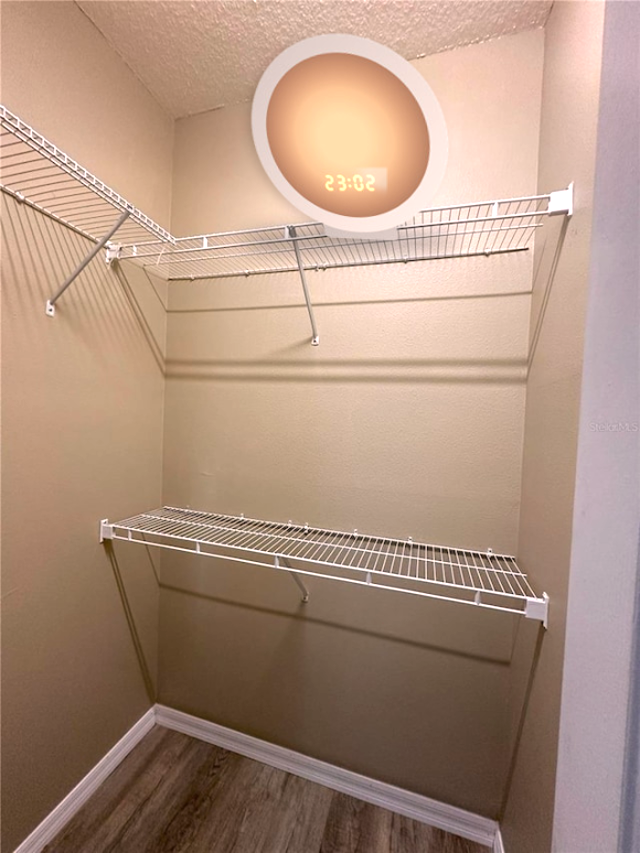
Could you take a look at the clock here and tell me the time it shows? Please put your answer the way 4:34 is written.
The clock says 23:02
